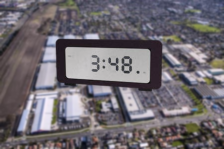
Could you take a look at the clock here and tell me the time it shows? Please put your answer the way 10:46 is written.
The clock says 3:48
